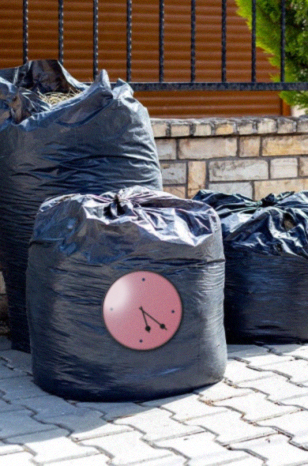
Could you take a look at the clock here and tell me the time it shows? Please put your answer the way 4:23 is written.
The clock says 5:21
